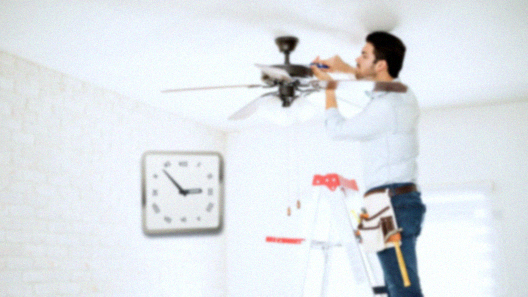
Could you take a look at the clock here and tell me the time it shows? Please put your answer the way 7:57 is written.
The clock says 2:53
